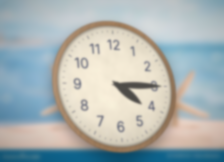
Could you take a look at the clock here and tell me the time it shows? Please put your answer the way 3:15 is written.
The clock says 4:15
